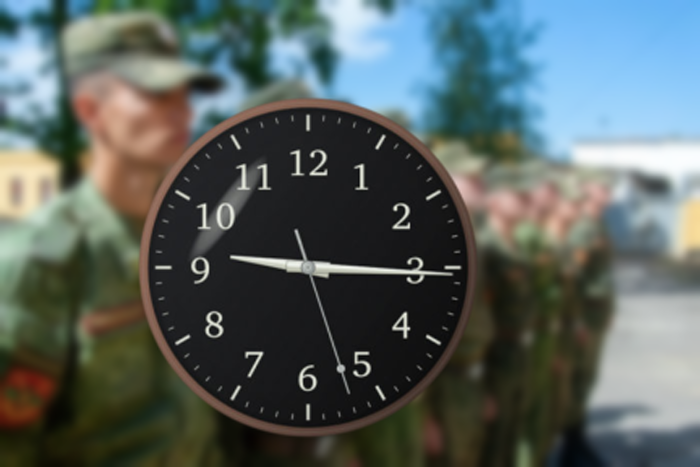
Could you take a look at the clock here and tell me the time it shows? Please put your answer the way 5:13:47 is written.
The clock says 9:15:27
